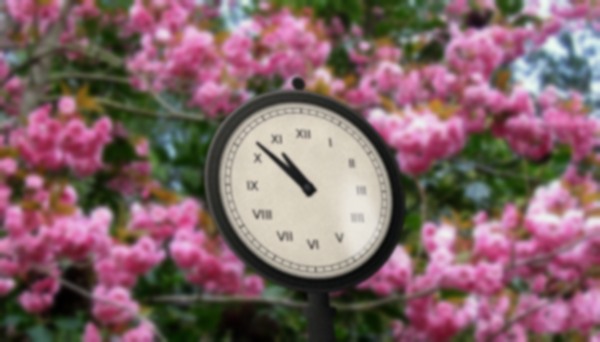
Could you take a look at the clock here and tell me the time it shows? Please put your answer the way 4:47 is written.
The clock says 10:52
